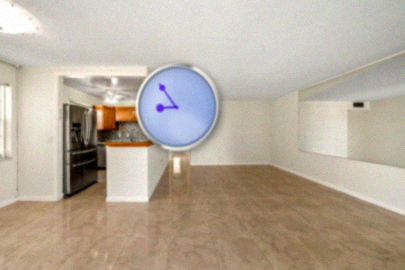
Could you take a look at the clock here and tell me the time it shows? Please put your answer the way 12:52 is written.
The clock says 8:54
